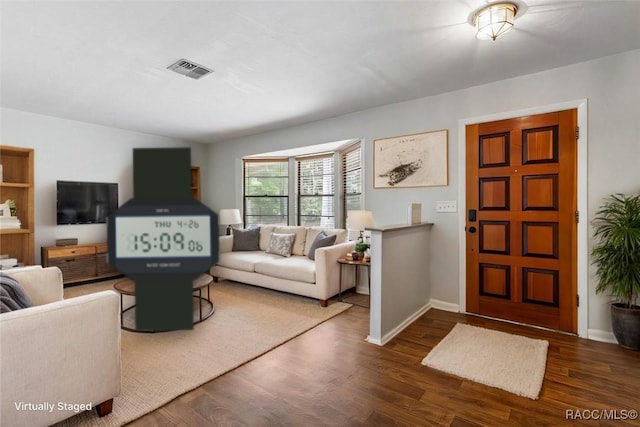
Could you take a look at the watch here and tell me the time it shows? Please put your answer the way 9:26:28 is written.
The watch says 15:09:06
